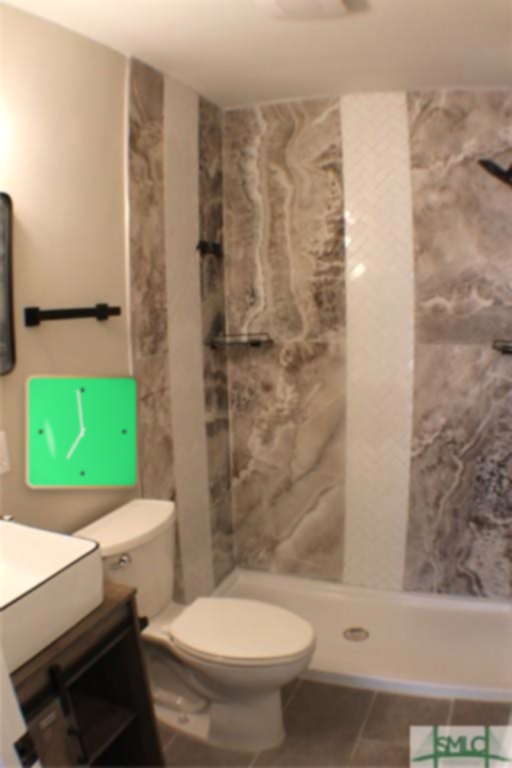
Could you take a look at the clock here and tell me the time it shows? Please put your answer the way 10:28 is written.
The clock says 6:59
